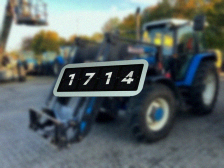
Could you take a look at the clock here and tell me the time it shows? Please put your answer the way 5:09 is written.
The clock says 17:14
